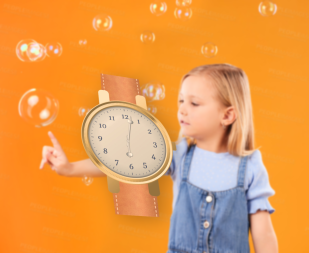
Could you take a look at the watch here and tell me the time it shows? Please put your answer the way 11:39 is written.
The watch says 6:02
